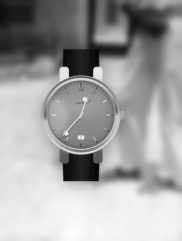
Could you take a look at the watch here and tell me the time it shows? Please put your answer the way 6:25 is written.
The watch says 12:37
